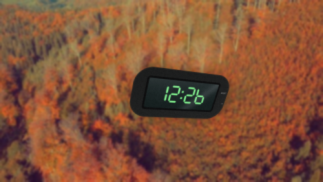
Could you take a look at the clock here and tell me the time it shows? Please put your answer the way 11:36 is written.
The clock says 12:26
